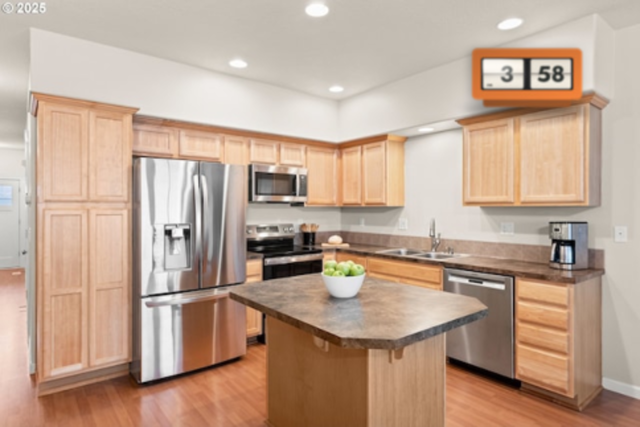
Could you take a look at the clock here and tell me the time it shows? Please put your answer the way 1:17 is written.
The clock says 3:58
